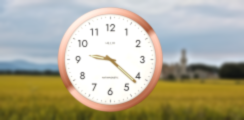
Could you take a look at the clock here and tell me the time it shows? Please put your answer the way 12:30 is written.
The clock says 9:22
